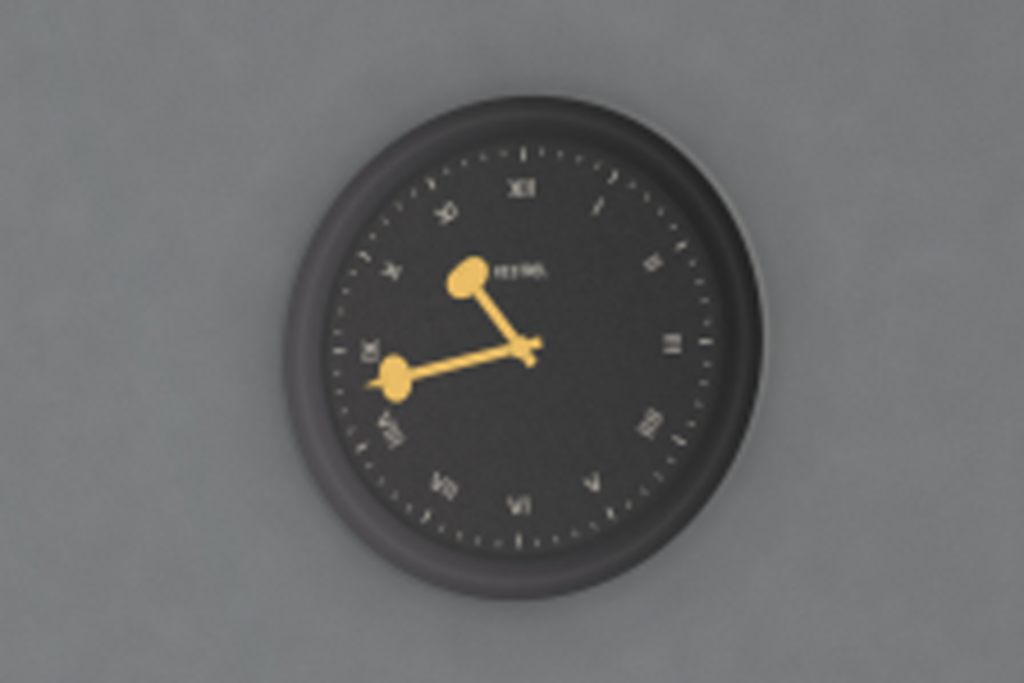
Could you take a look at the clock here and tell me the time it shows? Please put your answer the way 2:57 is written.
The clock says 10:43
